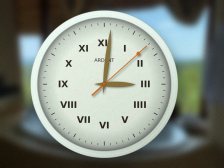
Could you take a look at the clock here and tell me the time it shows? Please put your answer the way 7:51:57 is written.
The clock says 3:01:08
